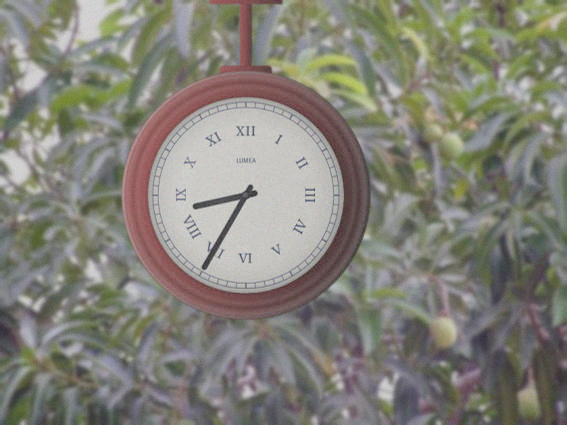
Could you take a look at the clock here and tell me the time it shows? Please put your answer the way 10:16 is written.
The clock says 8:35
